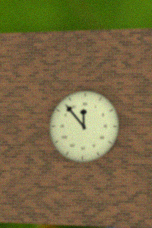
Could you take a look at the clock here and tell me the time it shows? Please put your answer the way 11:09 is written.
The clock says 11:53
